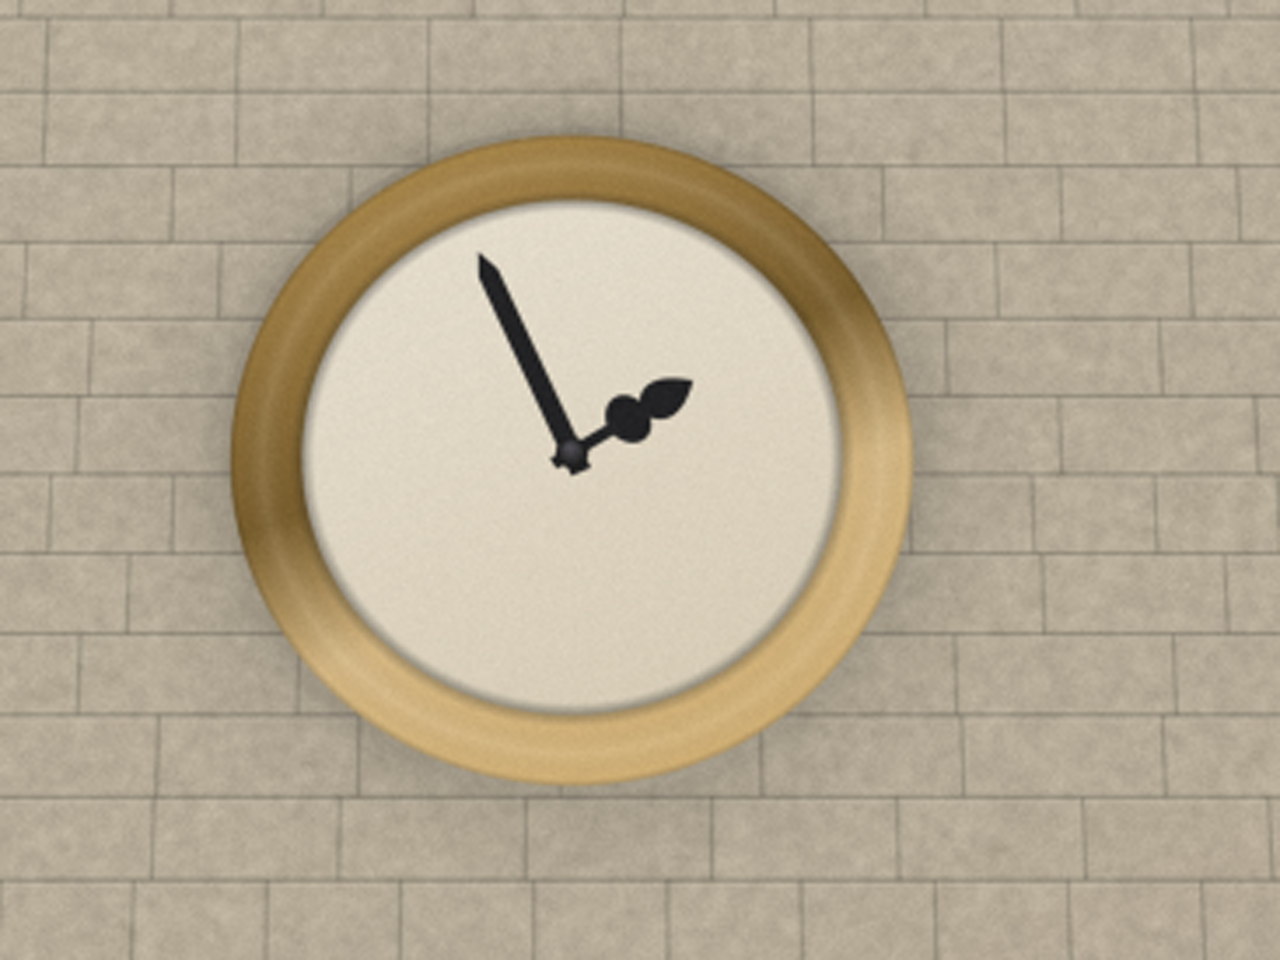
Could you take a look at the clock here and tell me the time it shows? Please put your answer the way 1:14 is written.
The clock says 1:56
